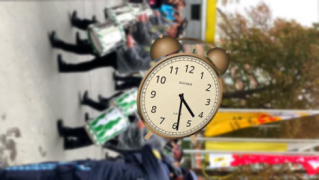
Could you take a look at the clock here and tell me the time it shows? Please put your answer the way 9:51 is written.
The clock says 4:29
